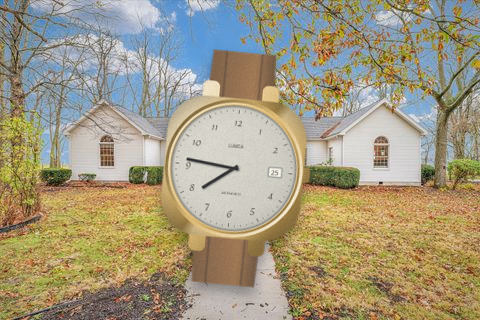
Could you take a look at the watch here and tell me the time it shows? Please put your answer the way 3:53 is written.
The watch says 7:46
